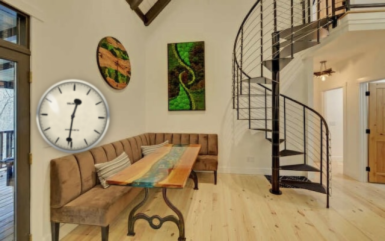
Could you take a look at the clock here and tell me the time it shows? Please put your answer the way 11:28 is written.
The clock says 12:31
